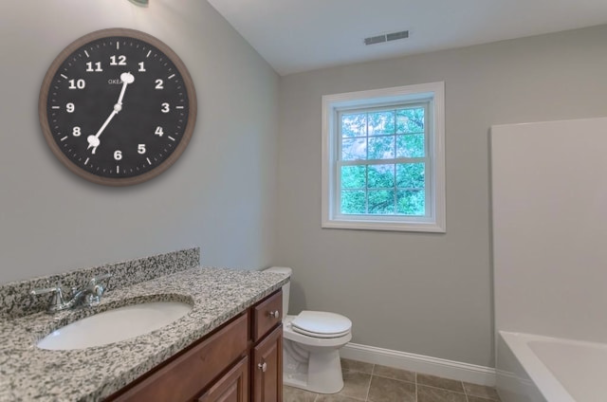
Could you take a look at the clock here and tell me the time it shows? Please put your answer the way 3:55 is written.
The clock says 12:36
